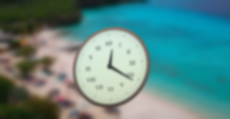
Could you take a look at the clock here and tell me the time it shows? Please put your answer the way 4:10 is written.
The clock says 12:21
